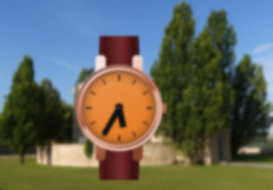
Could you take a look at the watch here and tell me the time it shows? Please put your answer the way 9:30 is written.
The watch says 5:35
